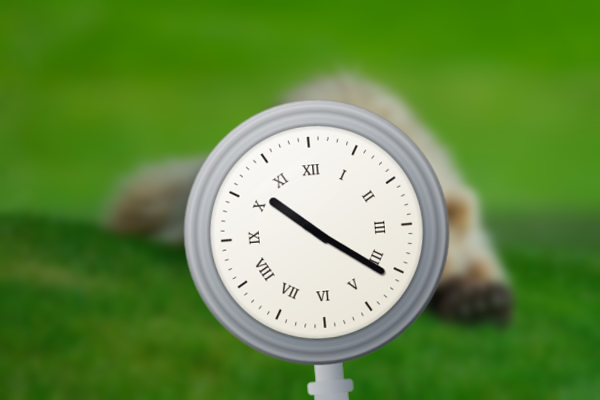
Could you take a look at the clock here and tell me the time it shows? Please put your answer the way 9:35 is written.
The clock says 10:21
